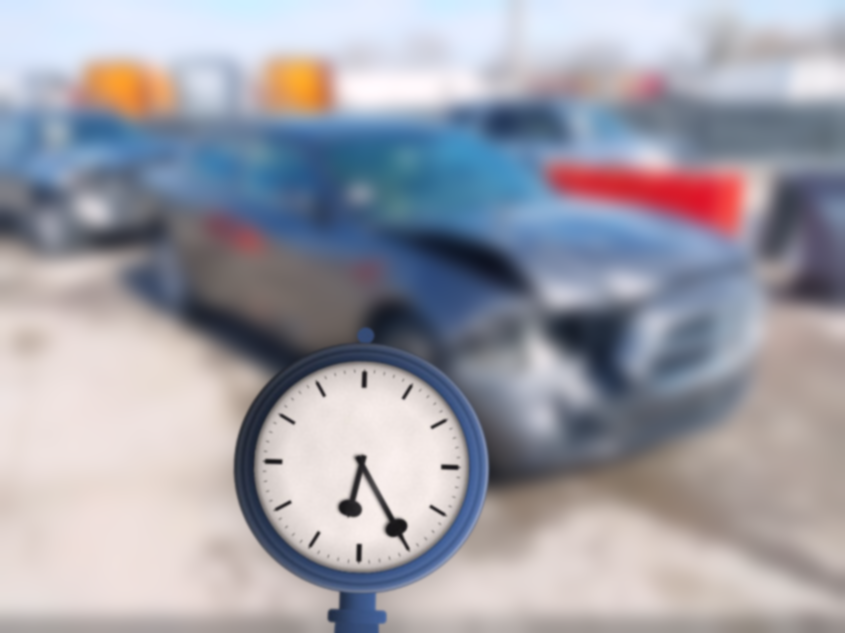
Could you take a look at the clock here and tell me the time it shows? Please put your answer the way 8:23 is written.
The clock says 6:25
